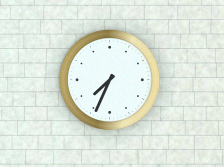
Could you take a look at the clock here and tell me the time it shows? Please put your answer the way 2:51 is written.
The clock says 7:34
